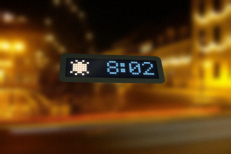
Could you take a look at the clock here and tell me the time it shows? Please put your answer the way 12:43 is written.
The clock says 8:02
